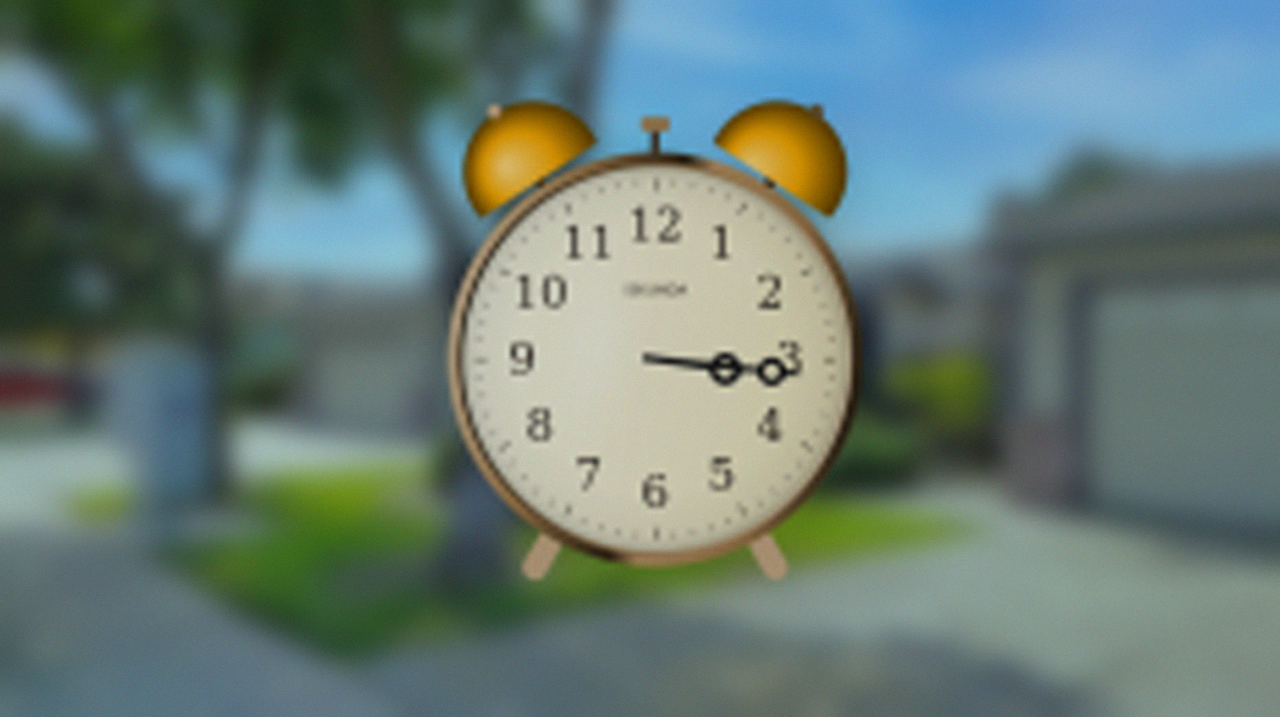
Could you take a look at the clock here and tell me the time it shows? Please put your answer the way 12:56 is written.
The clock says 3:16
